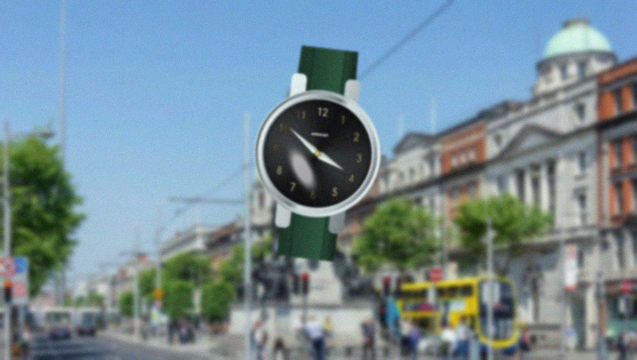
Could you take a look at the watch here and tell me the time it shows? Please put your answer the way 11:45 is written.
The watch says 3:51
